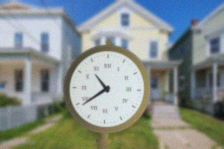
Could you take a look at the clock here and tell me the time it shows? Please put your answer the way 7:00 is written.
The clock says 10:39
